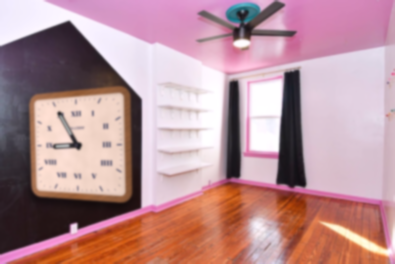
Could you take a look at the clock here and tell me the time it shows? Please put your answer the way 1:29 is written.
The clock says 8:55
